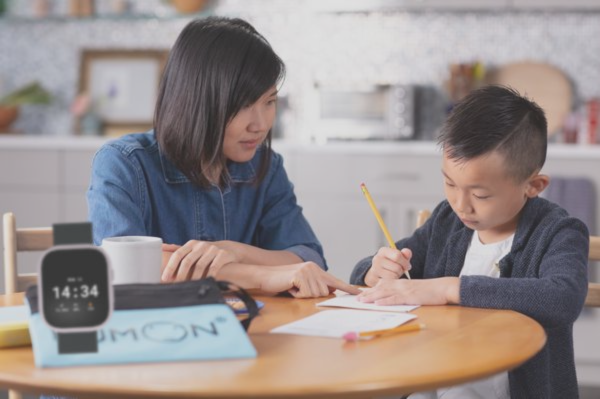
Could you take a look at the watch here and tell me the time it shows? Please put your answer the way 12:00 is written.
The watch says 14:34
